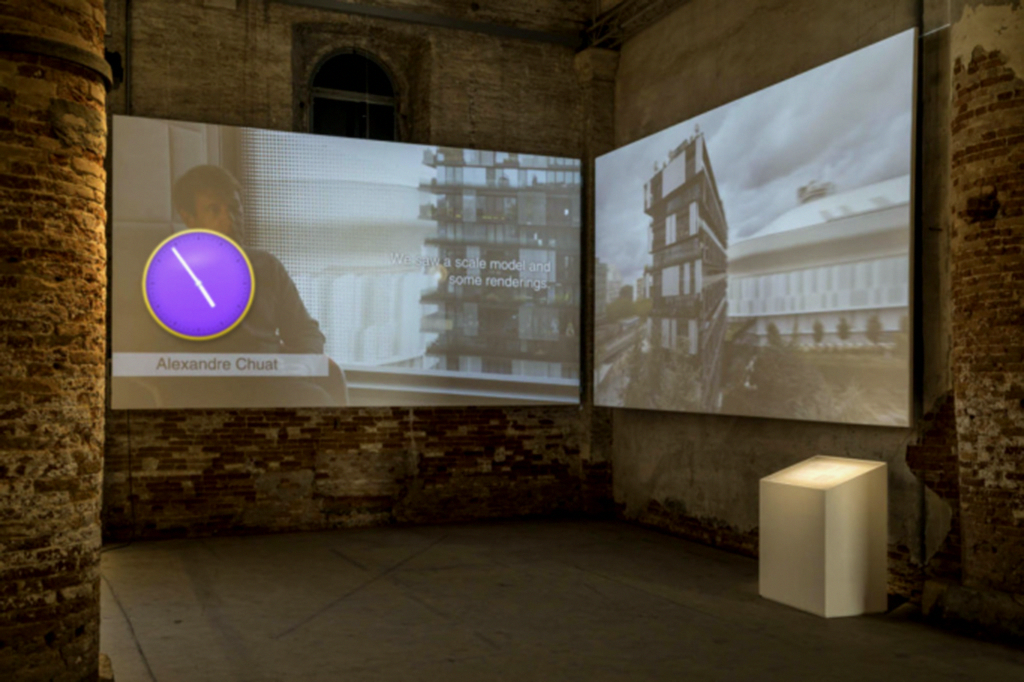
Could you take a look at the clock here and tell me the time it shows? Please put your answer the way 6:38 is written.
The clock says 4:54
